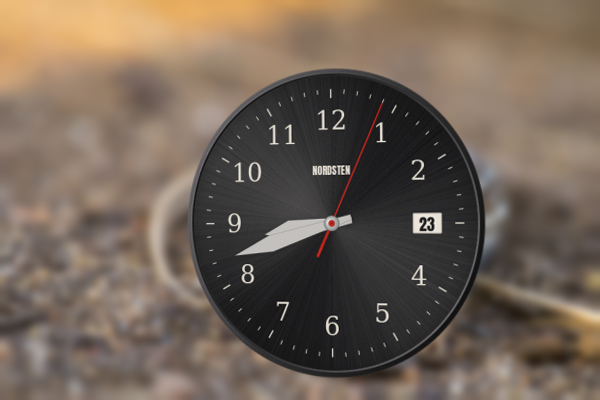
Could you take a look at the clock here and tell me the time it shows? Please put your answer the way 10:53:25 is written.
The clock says 8:42:04
